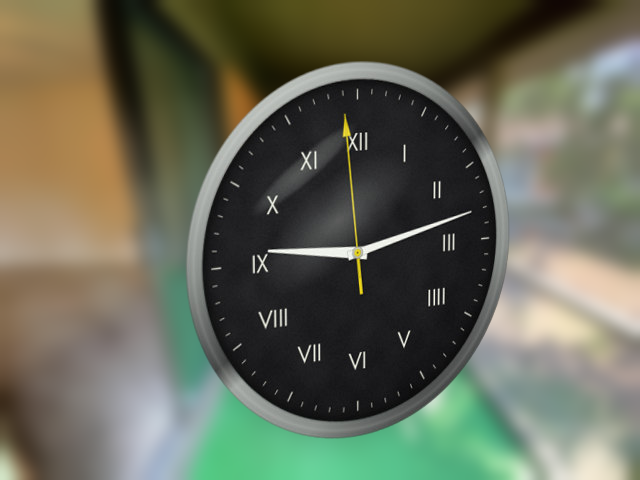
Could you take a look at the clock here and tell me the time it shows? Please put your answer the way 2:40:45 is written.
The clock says 9:12:59
